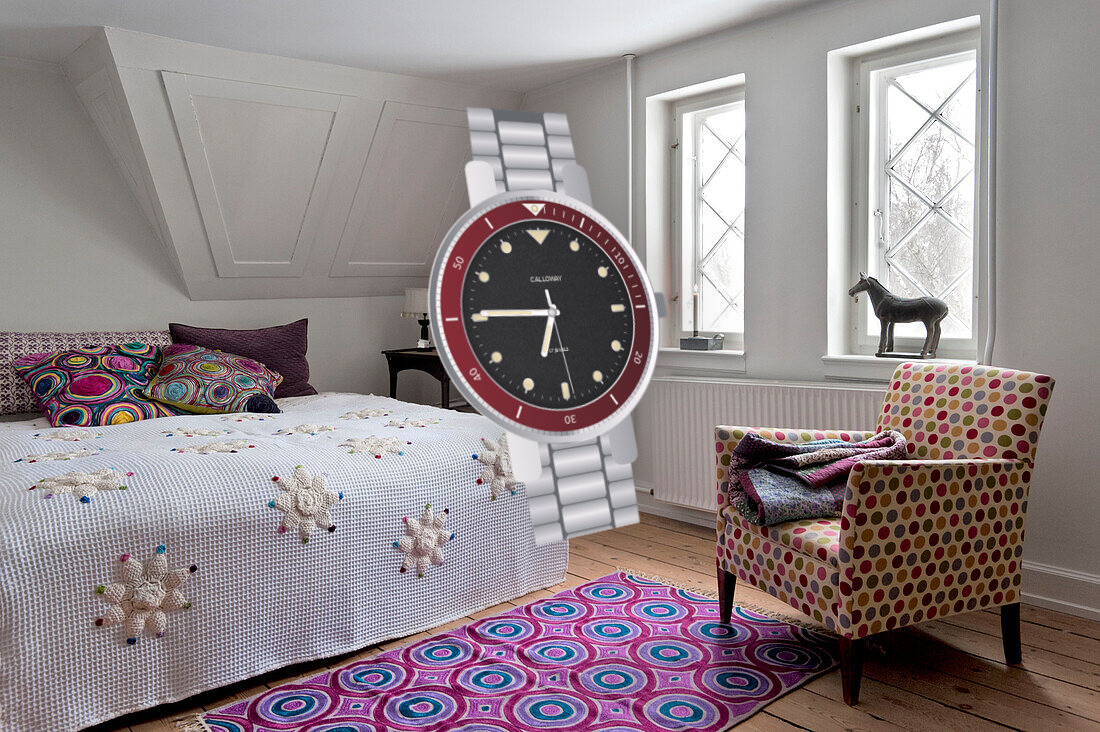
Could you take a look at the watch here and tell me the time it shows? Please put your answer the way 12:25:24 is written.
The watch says 6:45:29
